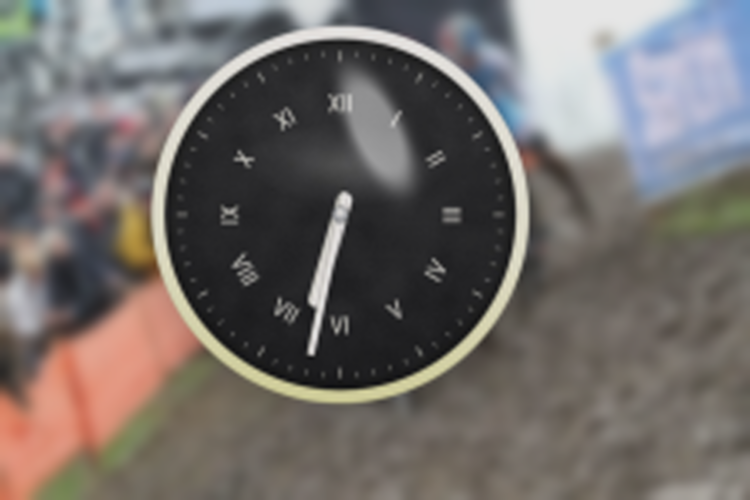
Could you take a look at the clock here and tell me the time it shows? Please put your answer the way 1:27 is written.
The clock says 6:32
